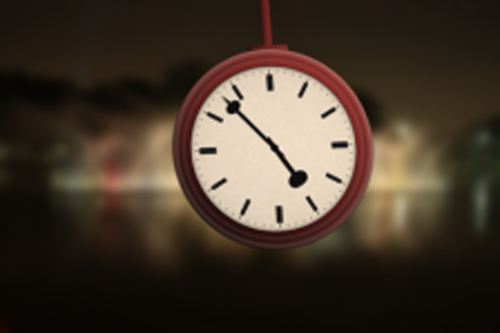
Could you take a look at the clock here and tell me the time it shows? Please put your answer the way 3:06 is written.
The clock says 4:53
